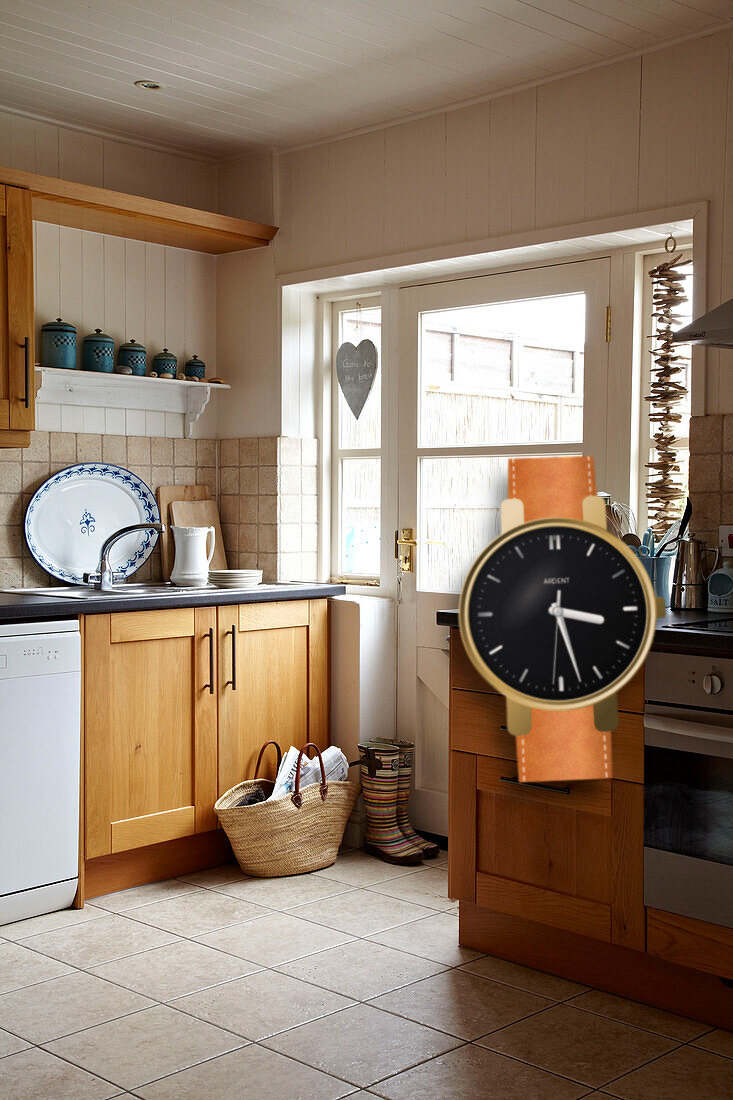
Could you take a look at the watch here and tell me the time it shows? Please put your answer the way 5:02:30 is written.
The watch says 3:27:31
